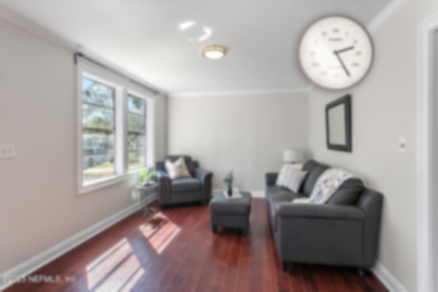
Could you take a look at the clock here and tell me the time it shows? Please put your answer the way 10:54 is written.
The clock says 2:25
